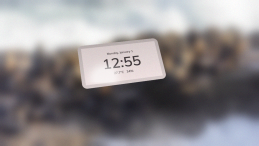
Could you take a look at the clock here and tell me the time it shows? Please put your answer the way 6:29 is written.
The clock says 12:55
